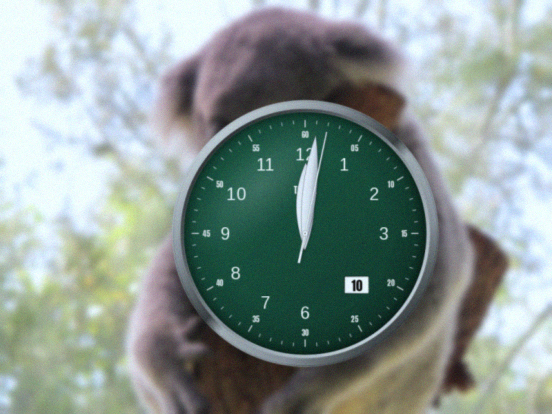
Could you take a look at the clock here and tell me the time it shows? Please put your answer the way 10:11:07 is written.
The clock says 12:01:02
